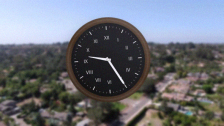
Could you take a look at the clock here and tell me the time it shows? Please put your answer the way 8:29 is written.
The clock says 9:25
